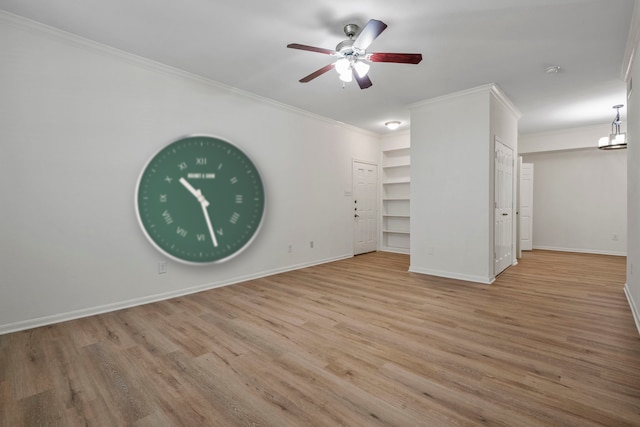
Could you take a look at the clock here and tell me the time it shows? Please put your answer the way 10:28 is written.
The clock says 10:27
